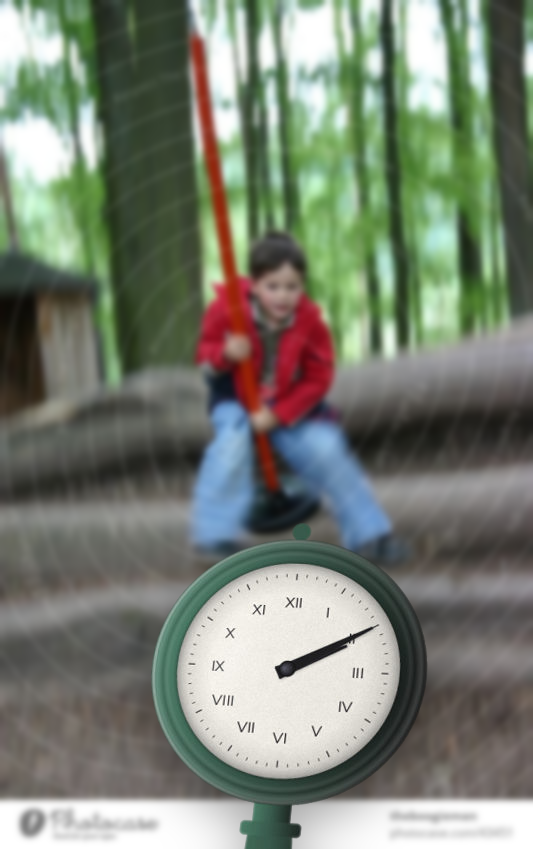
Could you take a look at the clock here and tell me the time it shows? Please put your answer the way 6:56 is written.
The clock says 2:10
